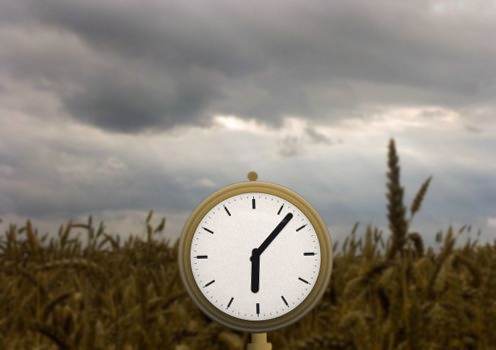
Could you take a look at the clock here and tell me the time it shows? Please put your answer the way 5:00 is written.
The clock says 6:07
